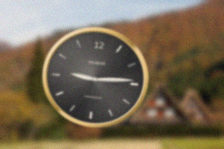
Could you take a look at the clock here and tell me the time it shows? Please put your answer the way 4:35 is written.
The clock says 9:14
